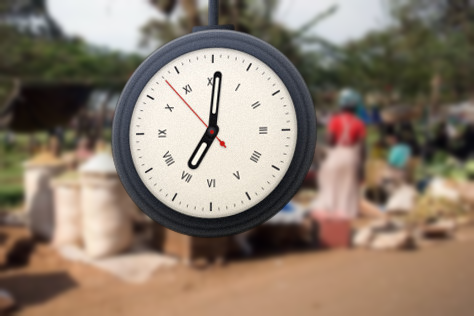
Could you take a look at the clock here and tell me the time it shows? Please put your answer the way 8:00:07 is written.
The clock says 7:00:53
